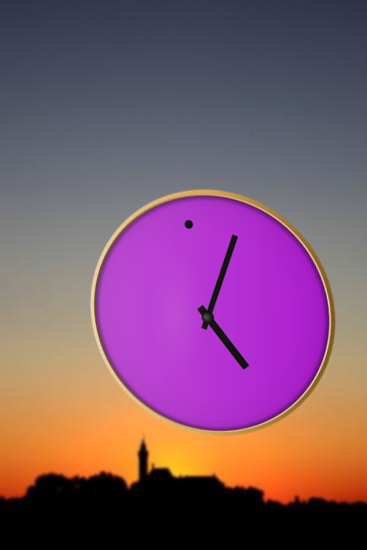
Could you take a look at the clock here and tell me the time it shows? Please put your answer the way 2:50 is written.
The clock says 5:05
